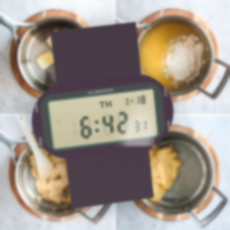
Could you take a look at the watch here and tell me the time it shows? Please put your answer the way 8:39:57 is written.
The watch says 6:42:31
